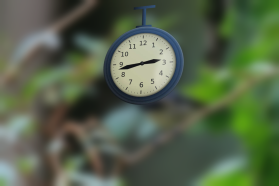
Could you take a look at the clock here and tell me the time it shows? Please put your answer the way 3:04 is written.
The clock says 2:43
